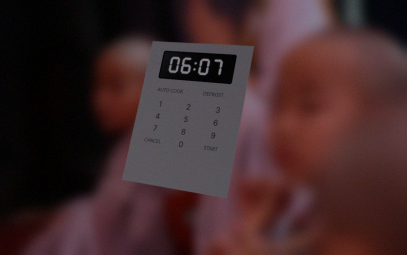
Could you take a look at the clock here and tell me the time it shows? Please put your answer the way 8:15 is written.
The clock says 6:07
